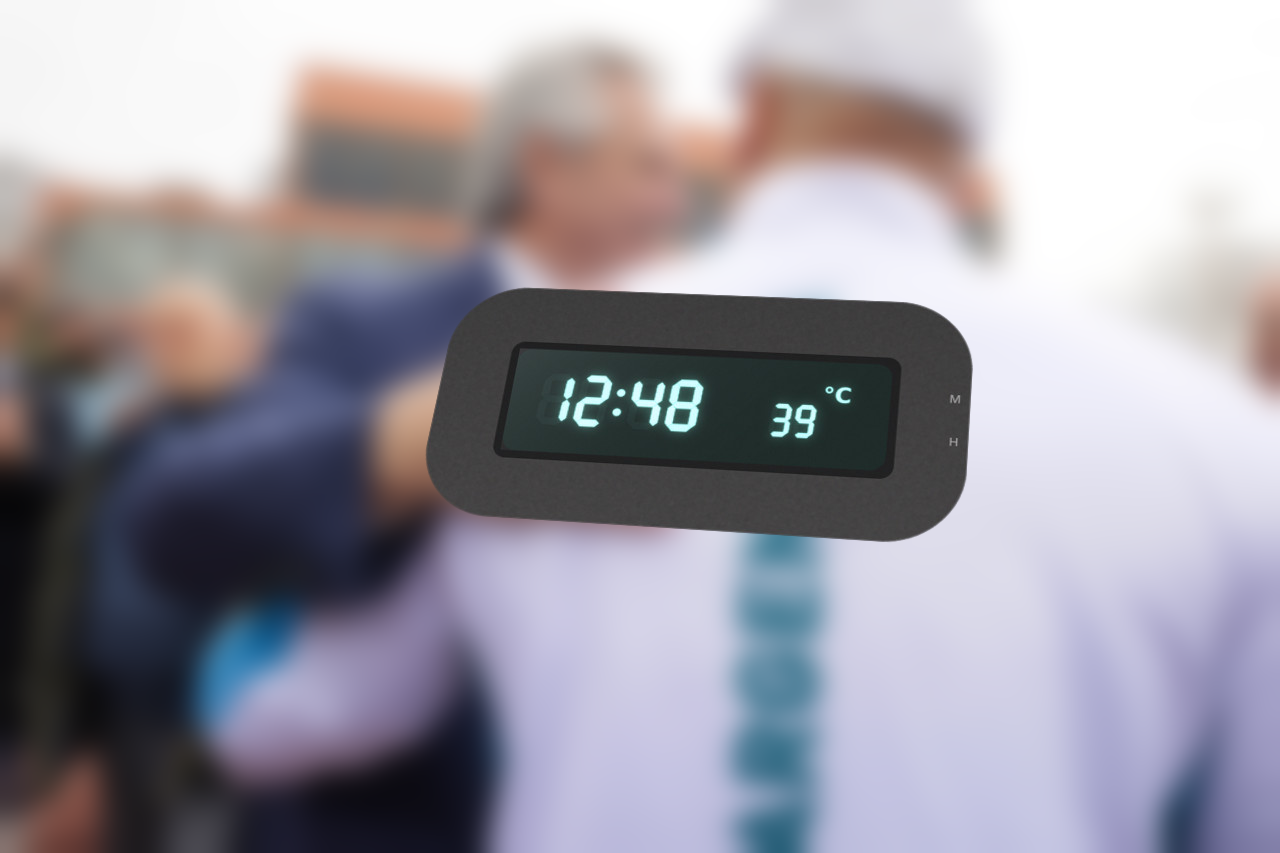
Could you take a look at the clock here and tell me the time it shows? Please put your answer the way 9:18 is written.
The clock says 12:48
